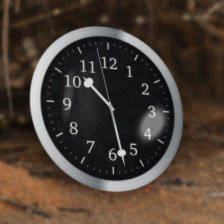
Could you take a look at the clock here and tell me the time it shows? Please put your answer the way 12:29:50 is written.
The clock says 10:27:58
